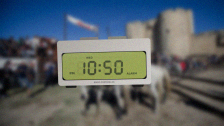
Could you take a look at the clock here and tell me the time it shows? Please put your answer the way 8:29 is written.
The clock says 10:50
